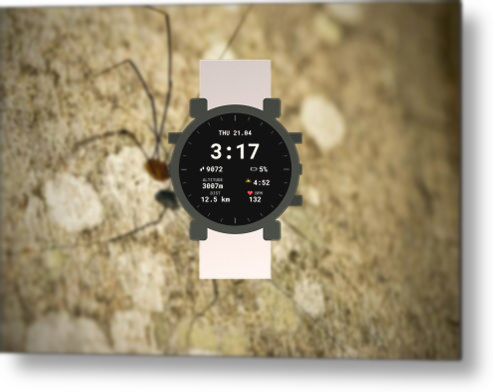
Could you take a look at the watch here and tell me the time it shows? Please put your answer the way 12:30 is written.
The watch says 3:17
